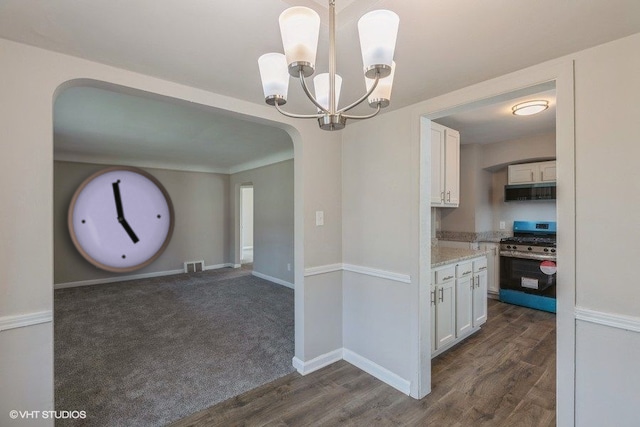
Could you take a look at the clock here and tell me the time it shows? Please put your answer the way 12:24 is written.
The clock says 4:59
